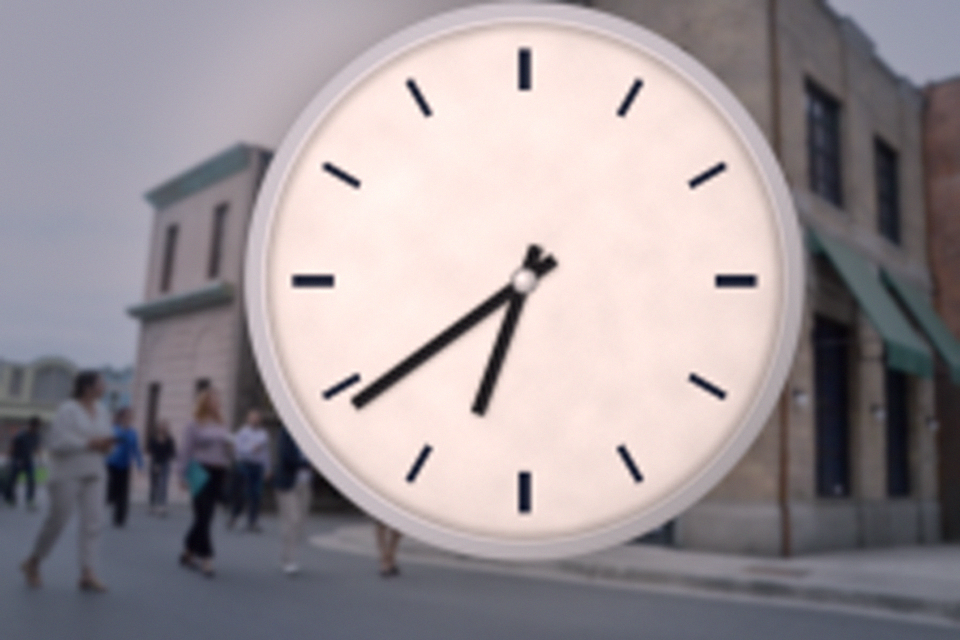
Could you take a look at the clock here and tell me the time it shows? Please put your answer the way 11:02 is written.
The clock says 6:39
